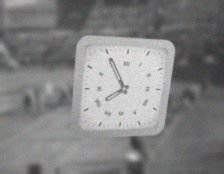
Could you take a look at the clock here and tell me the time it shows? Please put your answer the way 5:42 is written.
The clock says 7:55
